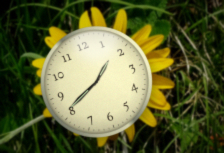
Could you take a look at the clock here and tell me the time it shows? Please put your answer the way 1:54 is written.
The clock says 1:41
